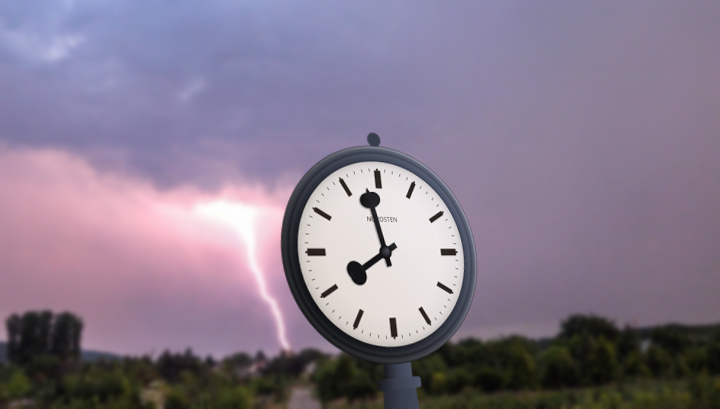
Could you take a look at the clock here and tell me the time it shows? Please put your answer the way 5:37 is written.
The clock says 7:58
